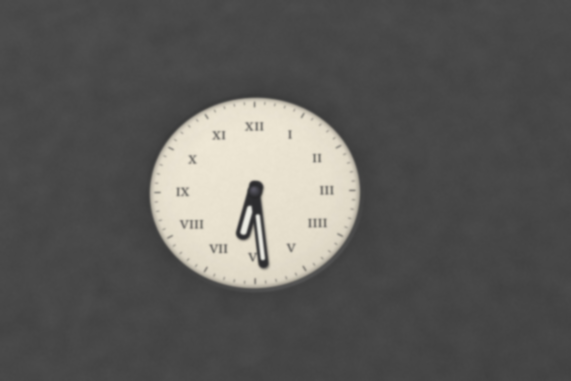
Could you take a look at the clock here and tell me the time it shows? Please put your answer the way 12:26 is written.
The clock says 6:29
